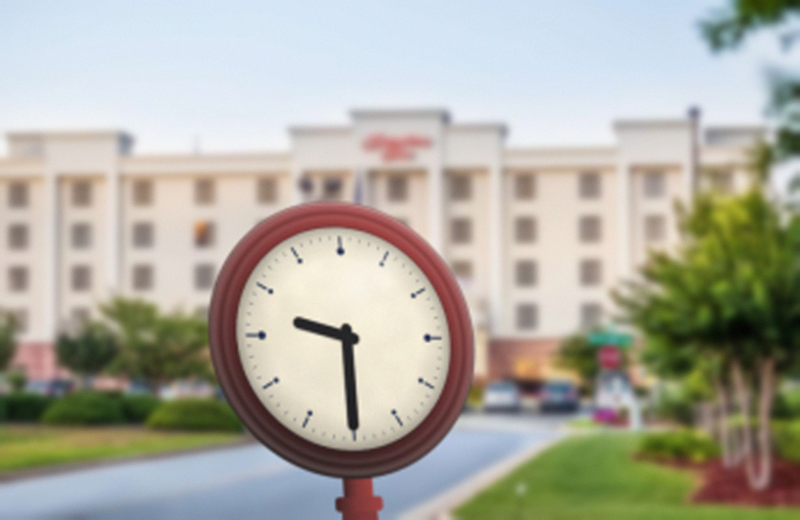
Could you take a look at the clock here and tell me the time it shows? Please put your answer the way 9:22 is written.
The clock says 9:30
